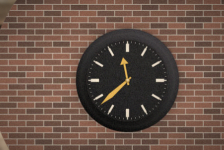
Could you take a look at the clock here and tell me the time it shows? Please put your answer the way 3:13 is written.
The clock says 11:38
